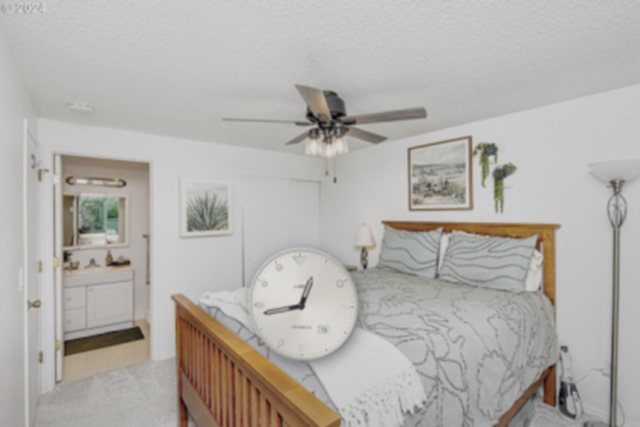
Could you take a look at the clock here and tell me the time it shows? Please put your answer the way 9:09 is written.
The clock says 12:43
